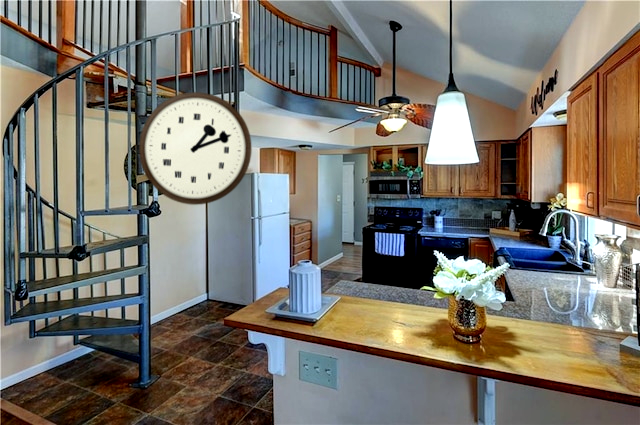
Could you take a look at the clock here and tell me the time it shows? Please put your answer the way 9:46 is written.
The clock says 1:11
